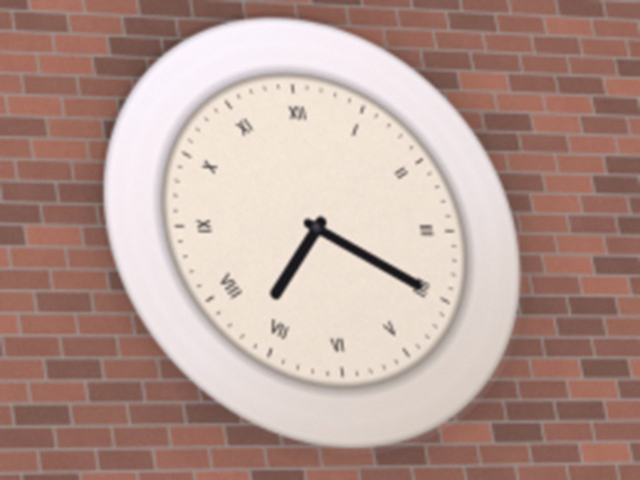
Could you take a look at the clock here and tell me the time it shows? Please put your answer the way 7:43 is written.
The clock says 7:20
